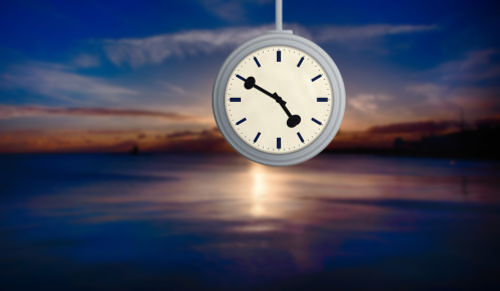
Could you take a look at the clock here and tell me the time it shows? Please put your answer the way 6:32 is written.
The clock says 4:50
